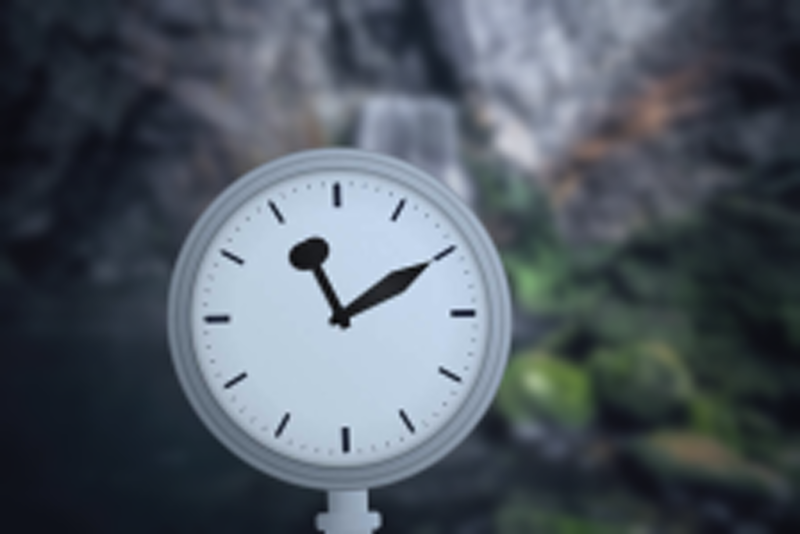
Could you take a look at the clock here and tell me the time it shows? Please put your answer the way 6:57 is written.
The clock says 11:10
